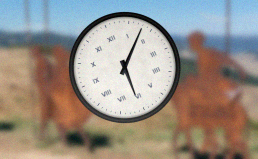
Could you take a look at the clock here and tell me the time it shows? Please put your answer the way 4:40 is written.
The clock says 6:08
